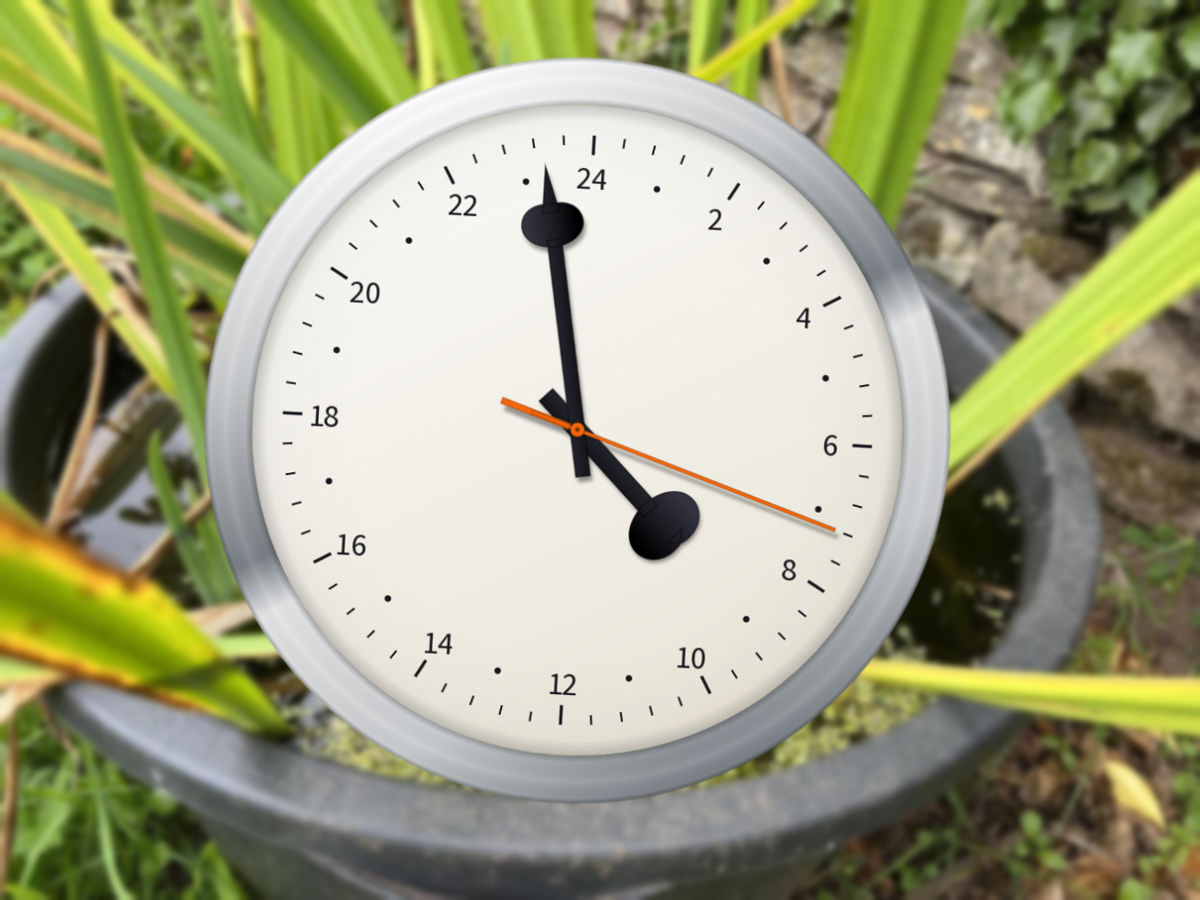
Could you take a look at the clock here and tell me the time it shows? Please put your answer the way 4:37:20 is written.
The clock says 8:58:18
